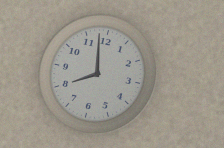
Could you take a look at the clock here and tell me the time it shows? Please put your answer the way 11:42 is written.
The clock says 7:58
